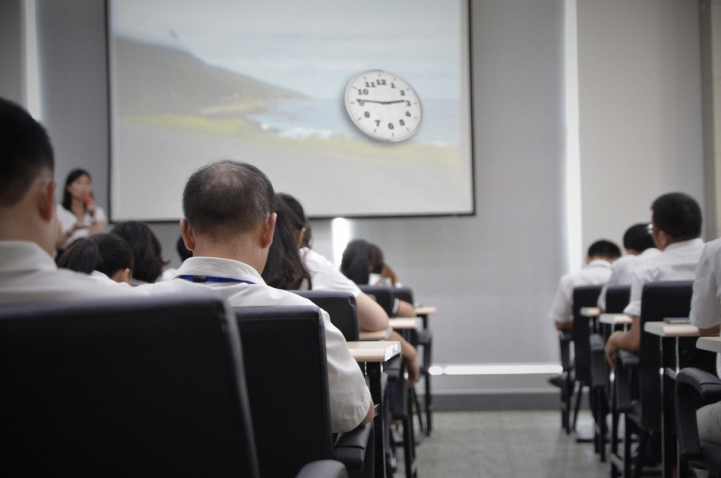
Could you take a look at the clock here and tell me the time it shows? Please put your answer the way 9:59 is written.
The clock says 2:46
